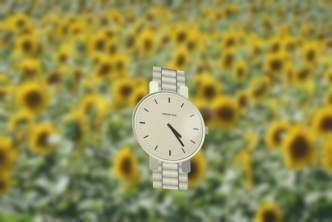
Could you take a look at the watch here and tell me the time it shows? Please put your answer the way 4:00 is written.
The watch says 4:24
